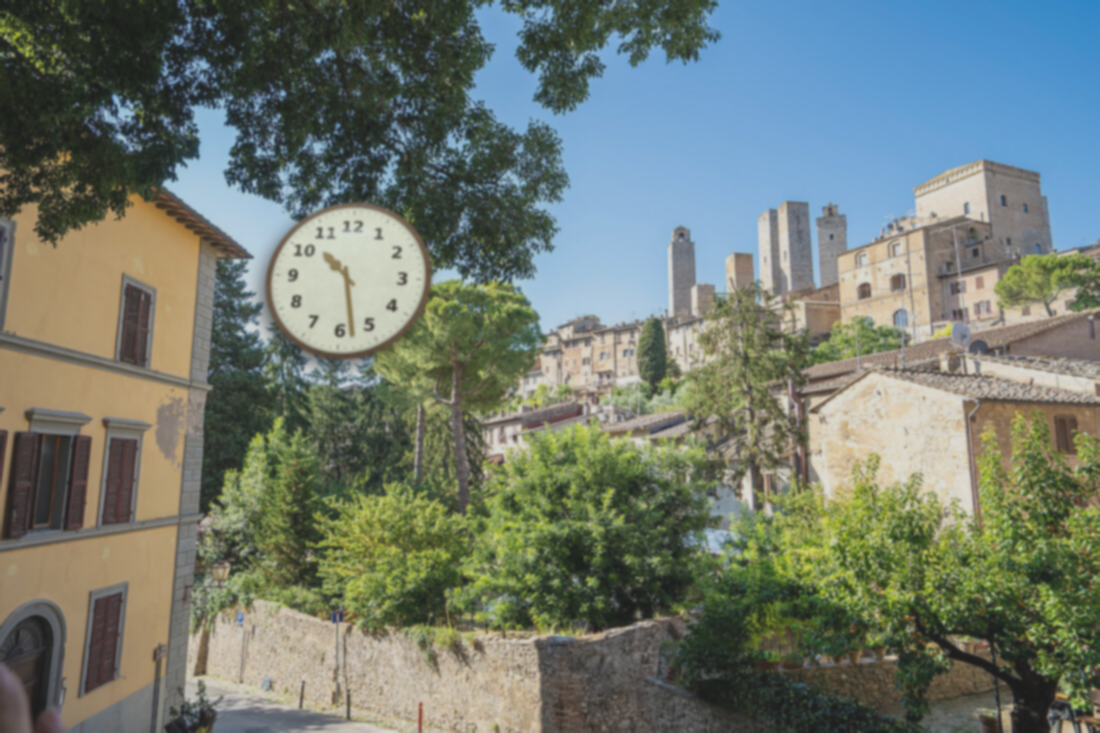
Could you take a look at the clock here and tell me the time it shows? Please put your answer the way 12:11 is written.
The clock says 10:28
